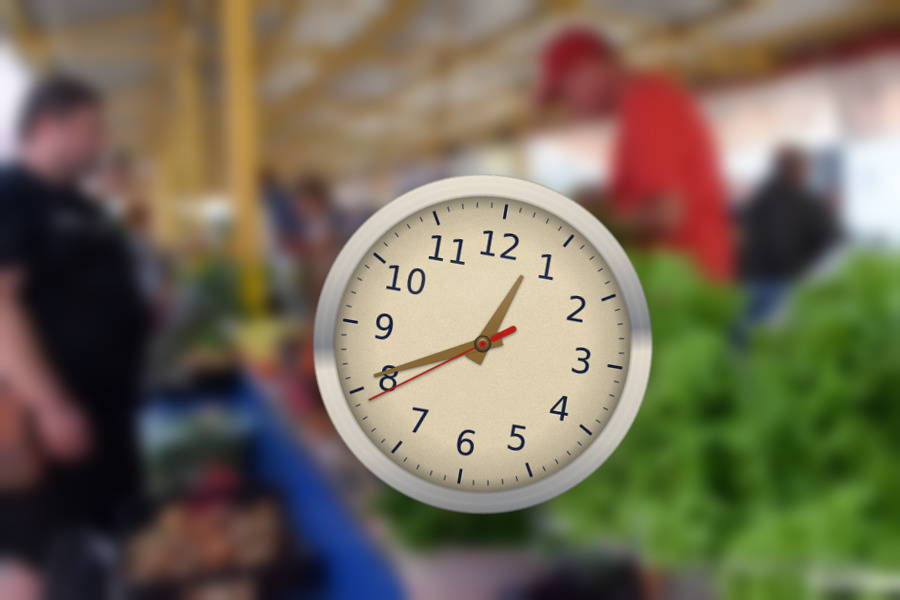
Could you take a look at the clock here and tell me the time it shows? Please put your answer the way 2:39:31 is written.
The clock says 12:40:39
